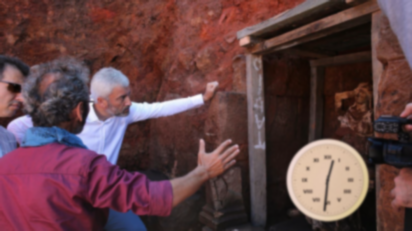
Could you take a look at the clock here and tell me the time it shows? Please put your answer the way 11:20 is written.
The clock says 12:31
